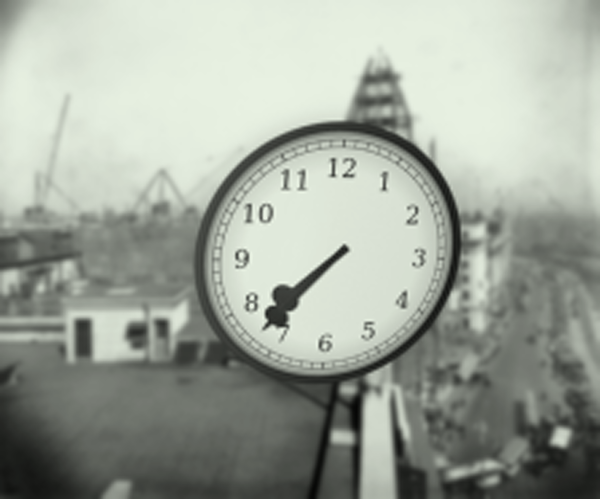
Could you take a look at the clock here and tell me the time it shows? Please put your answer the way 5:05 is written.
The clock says 7:37
